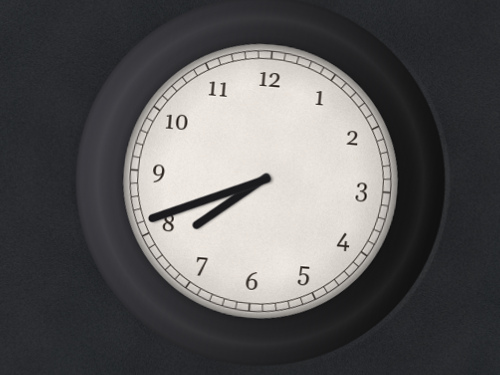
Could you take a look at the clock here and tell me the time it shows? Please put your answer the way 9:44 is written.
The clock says 7:41
